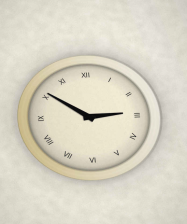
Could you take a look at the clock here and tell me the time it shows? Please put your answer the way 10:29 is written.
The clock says 2:51
